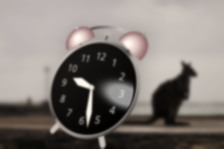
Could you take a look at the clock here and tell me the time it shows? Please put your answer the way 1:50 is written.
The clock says 9:28
